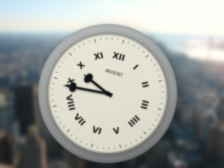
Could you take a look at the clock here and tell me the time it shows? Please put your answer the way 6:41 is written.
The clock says 9:44
